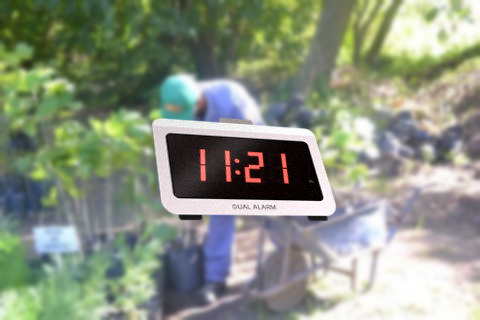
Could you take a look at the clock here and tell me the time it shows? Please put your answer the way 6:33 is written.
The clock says 11:21
